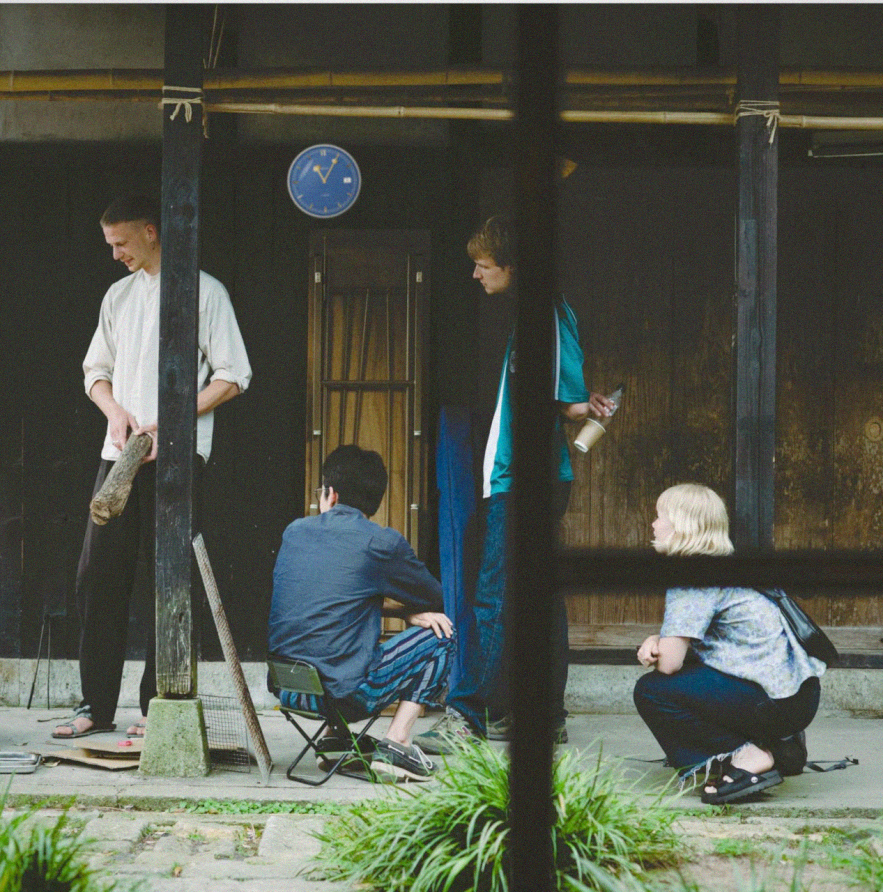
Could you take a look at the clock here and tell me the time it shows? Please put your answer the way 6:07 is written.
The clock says 11:05
